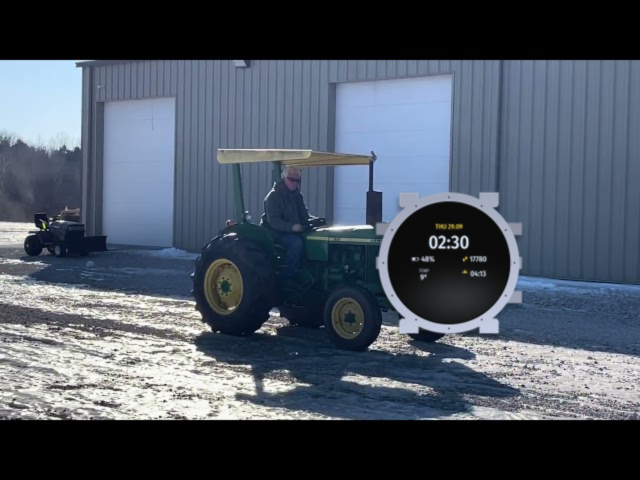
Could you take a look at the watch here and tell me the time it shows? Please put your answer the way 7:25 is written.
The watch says 2:30
